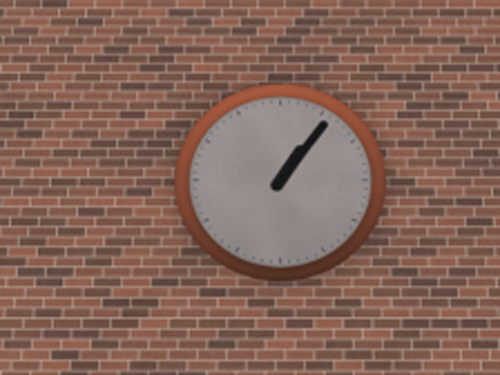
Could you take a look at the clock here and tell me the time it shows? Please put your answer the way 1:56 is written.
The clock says 1:06
